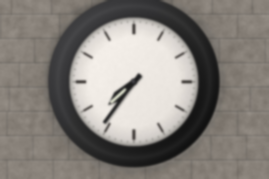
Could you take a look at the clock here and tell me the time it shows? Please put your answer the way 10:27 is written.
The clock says 7:36
